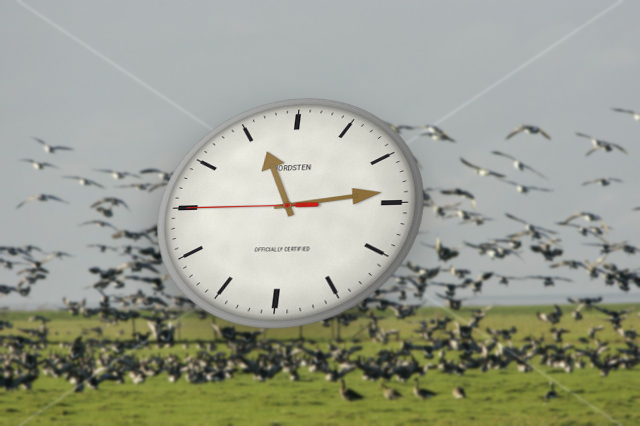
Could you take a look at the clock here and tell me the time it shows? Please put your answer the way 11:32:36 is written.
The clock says 11:13:45
